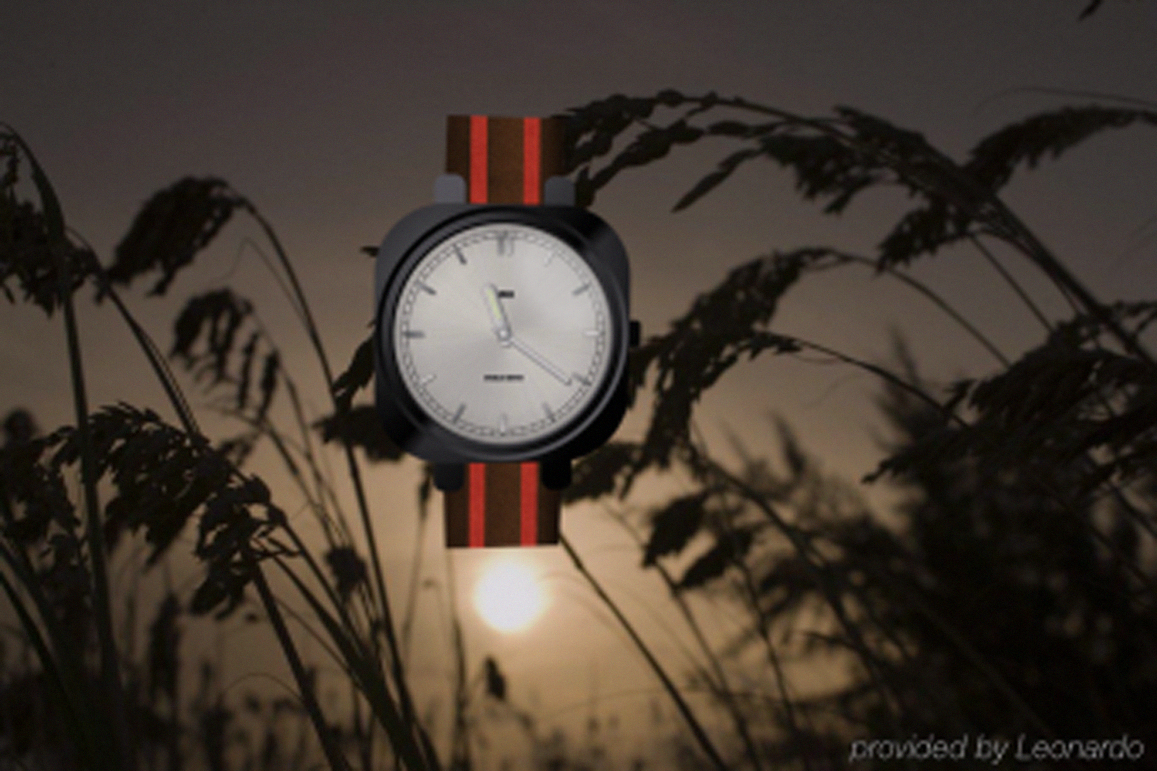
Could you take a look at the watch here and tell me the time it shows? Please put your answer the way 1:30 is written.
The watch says 11:21
